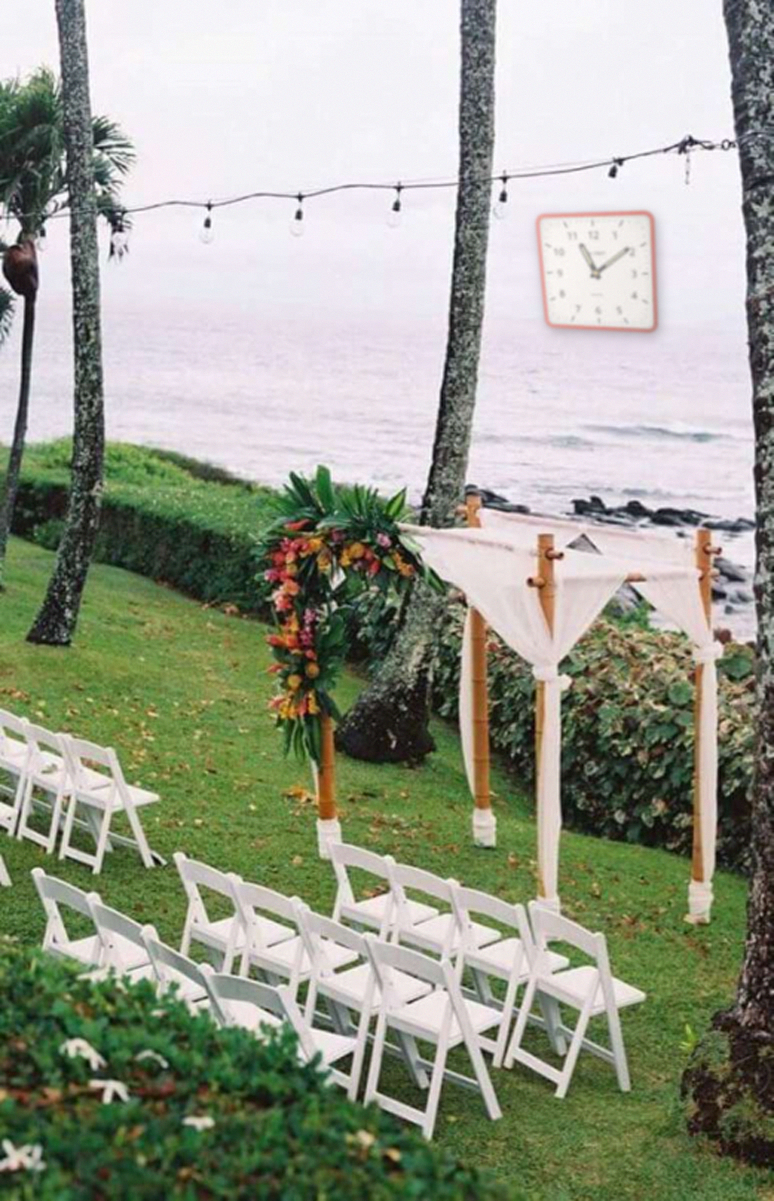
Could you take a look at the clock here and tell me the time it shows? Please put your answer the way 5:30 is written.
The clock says 11:09
